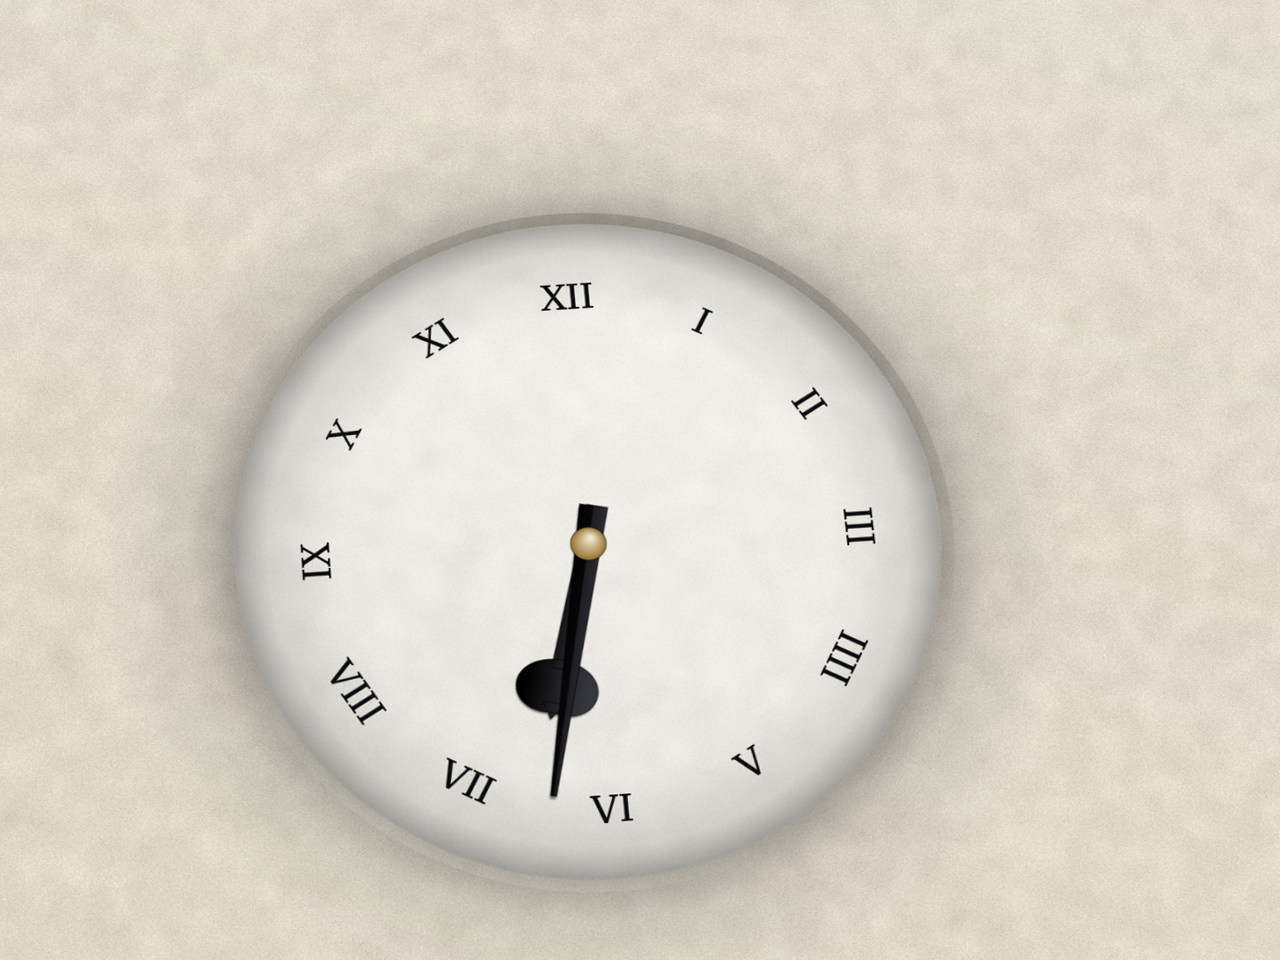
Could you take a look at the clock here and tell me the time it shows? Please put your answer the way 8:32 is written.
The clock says 6:32
